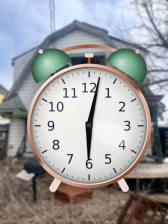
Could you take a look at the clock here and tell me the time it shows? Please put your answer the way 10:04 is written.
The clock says 6:02
